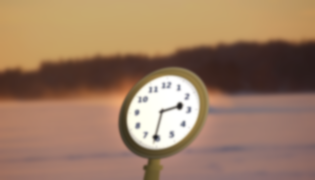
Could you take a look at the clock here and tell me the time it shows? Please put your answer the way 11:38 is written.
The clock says 2:31
